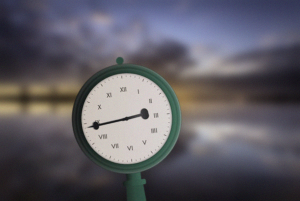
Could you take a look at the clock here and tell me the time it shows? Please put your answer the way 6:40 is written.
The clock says 2:44
